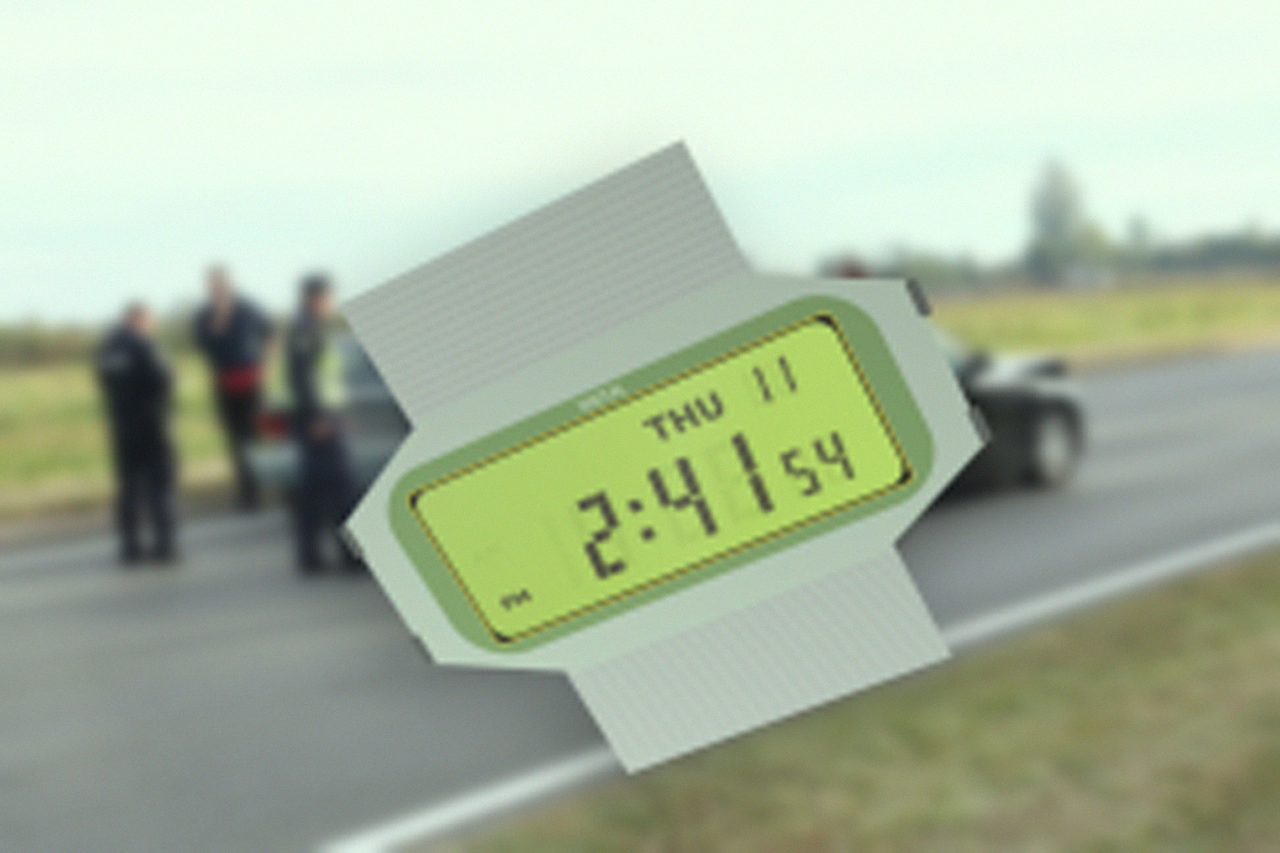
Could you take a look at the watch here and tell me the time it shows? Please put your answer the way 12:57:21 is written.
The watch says 2:41:54
